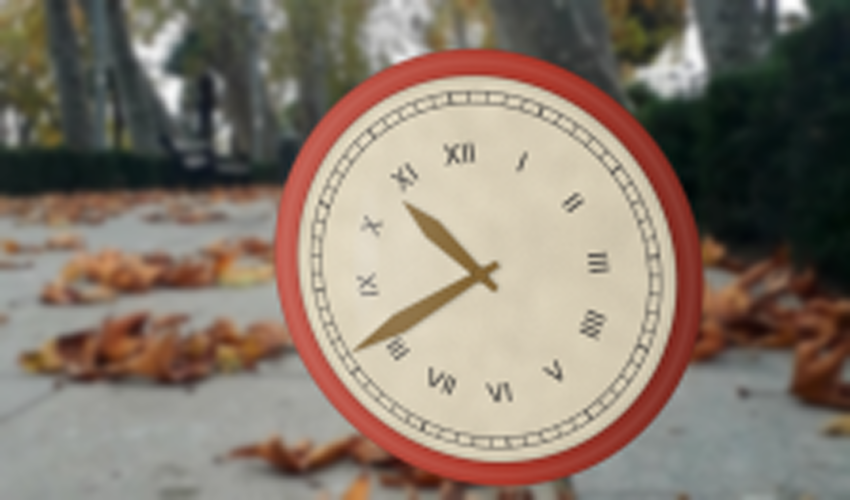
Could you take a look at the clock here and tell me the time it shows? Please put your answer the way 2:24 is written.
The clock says 10:41
